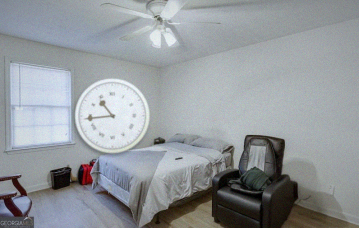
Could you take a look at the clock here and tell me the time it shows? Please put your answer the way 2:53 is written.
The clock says 10:44
